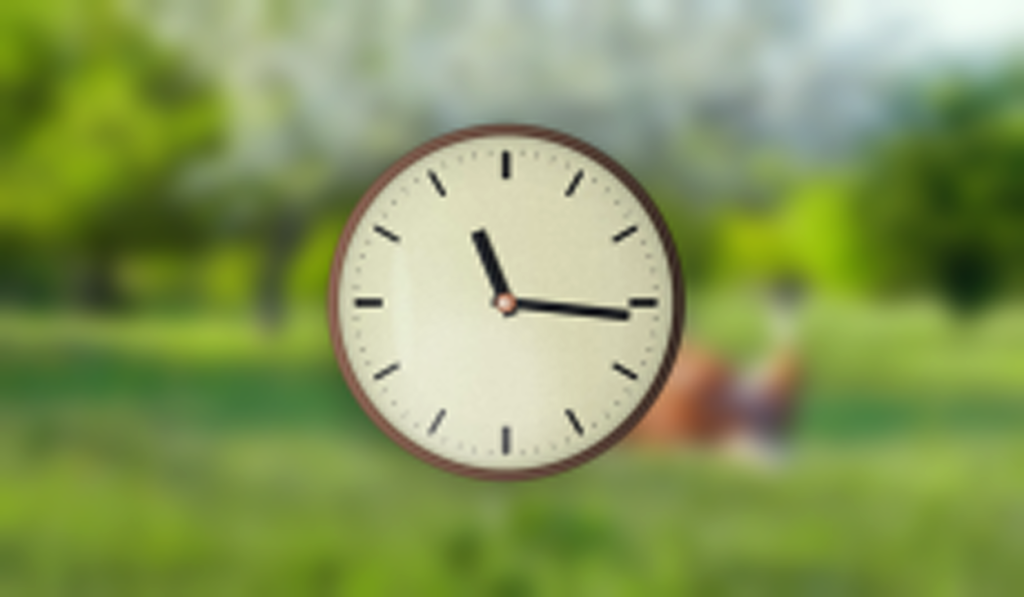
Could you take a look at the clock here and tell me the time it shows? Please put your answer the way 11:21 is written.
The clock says 11:16
